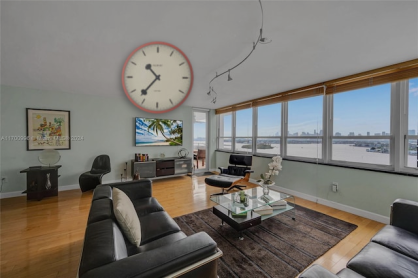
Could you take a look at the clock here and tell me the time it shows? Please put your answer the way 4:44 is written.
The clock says 10:37
